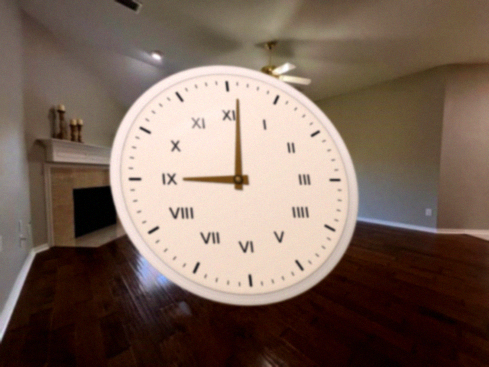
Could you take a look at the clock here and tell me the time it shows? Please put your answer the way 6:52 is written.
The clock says 9:01
